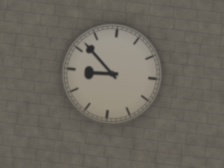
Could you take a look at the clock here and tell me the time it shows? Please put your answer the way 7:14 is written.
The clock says 8:52
